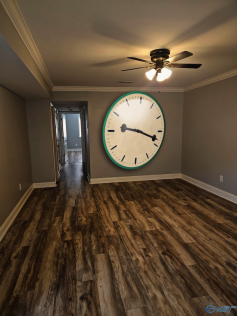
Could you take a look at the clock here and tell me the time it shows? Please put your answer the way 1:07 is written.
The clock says 9:18
